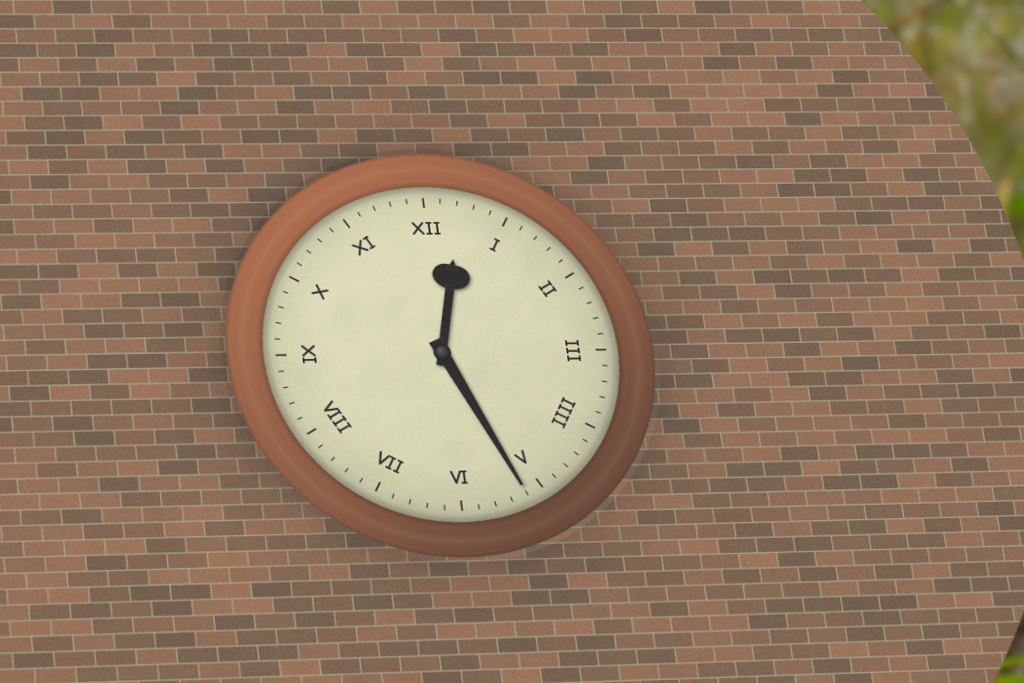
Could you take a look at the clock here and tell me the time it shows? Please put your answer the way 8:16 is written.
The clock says 12:26
